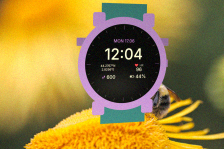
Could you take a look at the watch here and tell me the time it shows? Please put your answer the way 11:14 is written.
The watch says 12:04
